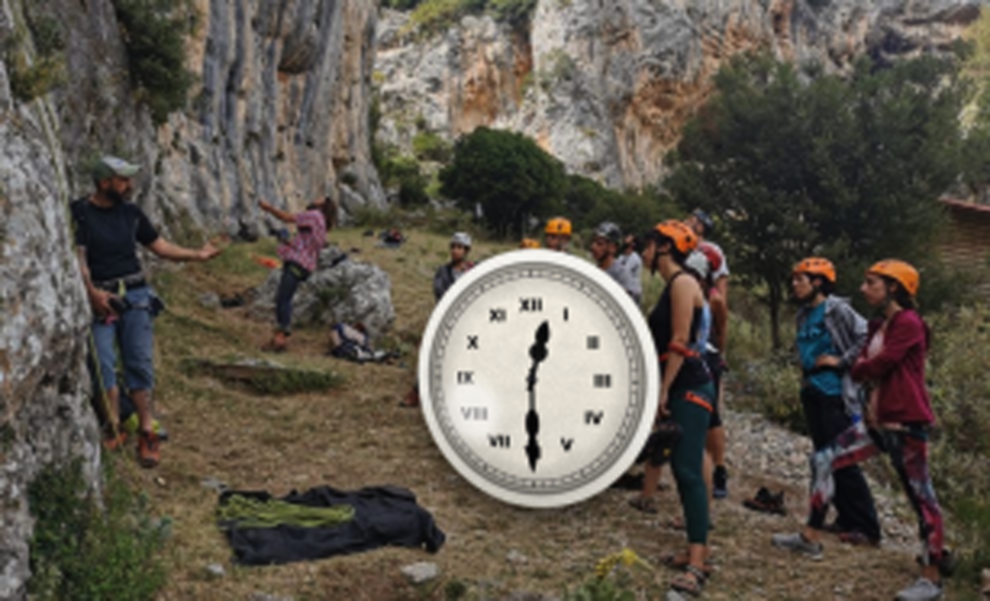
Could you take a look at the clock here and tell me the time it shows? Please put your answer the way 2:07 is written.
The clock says 12:30
